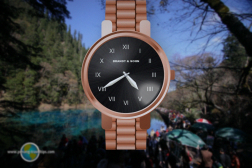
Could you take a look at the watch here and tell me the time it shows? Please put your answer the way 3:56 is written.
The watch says 4:40
